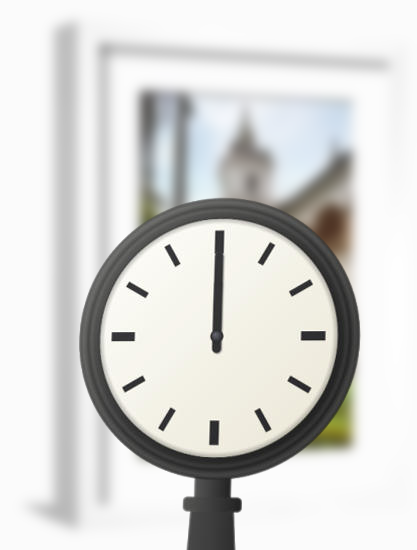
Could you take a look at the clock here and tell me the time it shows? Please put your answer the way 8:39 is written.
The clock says 12:00
